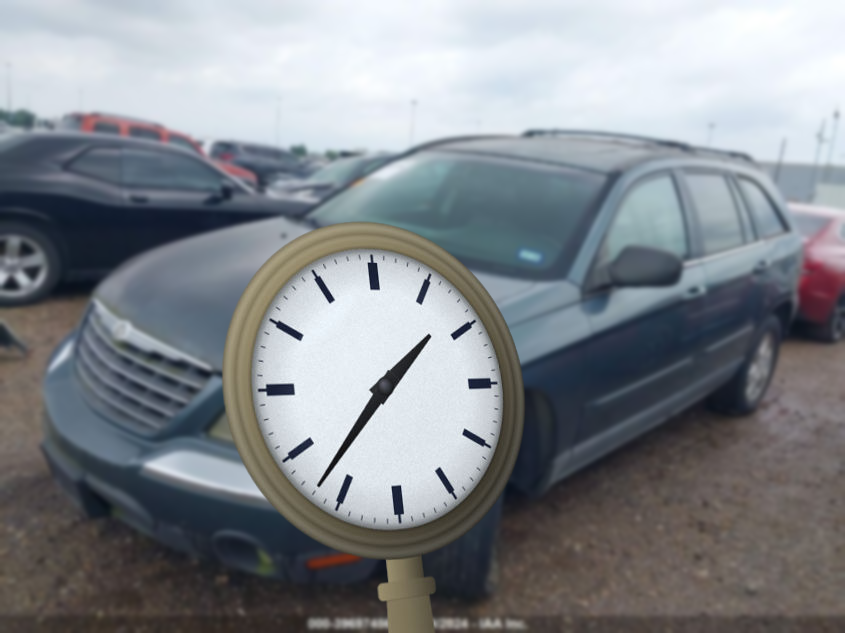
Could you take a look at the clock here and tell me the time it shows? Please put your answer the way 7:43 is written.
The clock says 1:37
